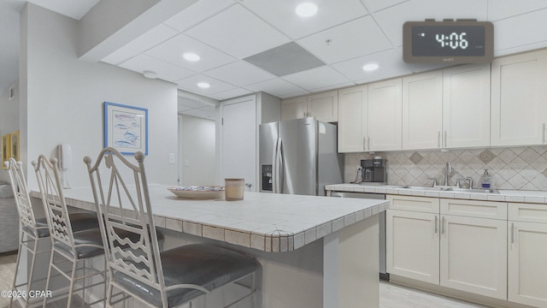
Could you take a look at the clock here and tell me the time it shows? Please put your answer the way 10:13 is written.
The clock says 4:06
